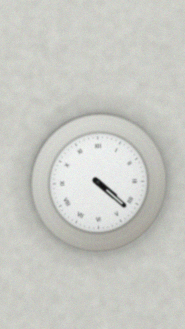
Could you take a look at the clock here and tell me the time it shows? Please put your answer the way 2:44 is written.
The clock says 4:22
